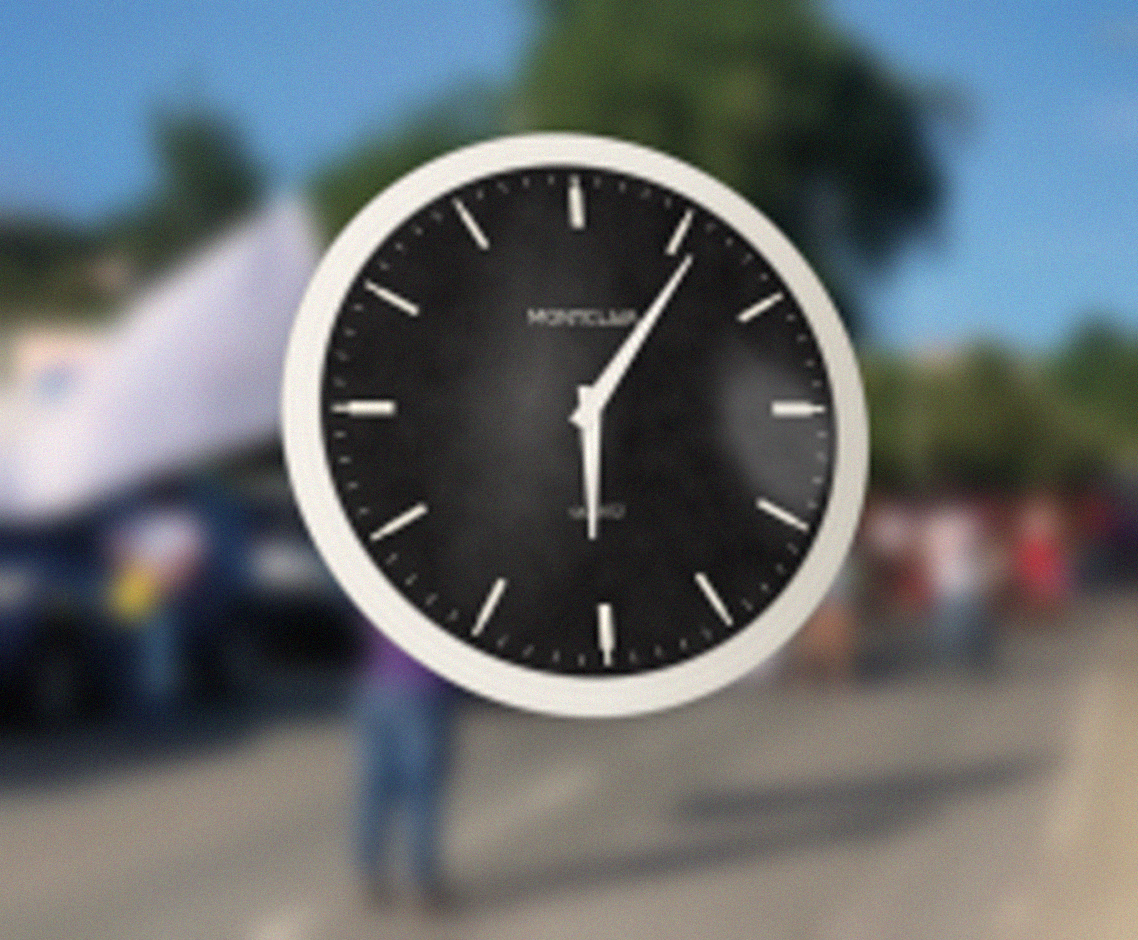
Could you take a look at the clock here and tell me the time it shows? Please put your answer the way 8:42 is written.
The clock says 6:06
